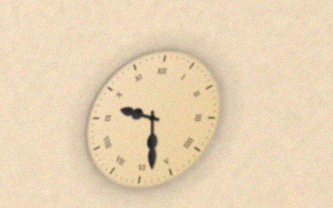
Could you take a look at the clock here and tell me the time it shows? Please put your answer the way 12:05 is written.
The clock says 9:28
